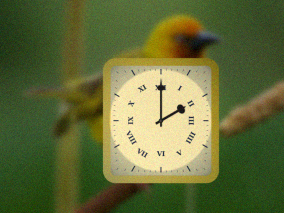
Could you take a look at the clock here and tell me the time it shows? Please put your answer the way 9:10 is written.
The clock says 2:00
